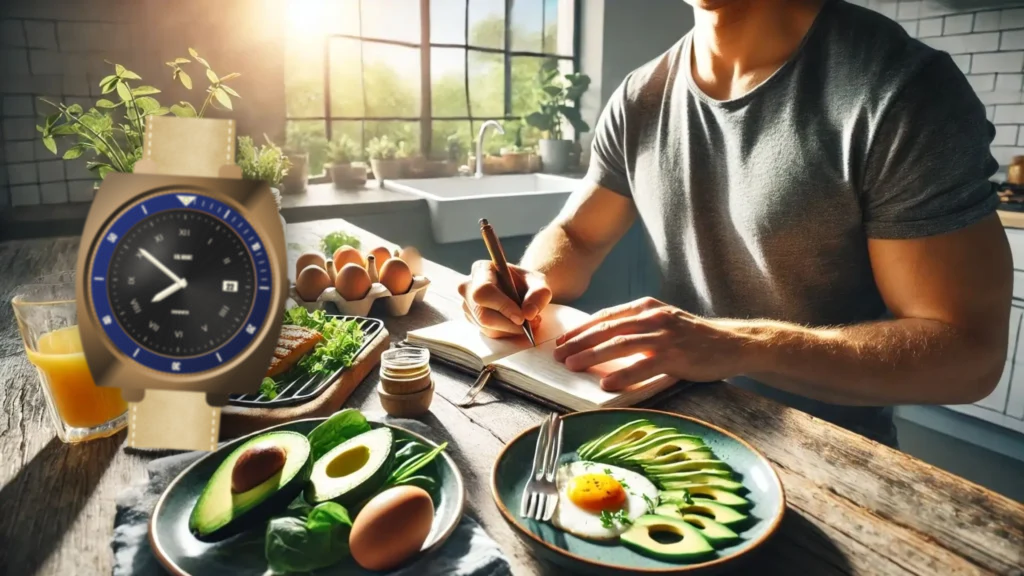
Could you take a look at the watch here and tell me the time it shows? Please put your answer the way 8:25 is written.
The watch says 7:51
